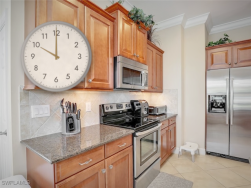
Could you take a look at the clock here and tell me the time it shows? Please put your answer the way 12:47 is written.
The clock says 10:00
